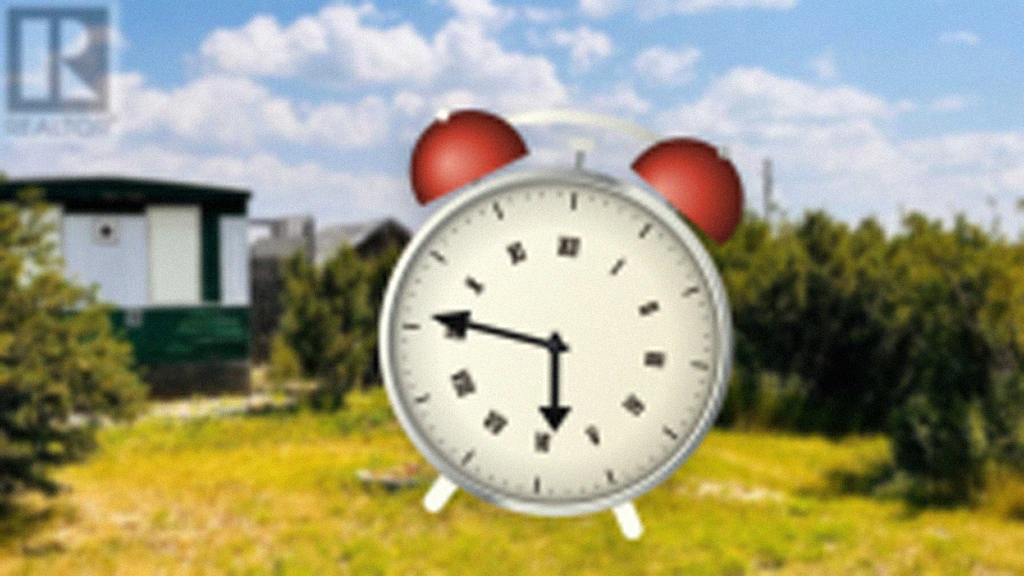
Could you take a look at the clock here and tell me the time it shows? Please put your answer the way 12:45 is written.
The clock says 5:46
